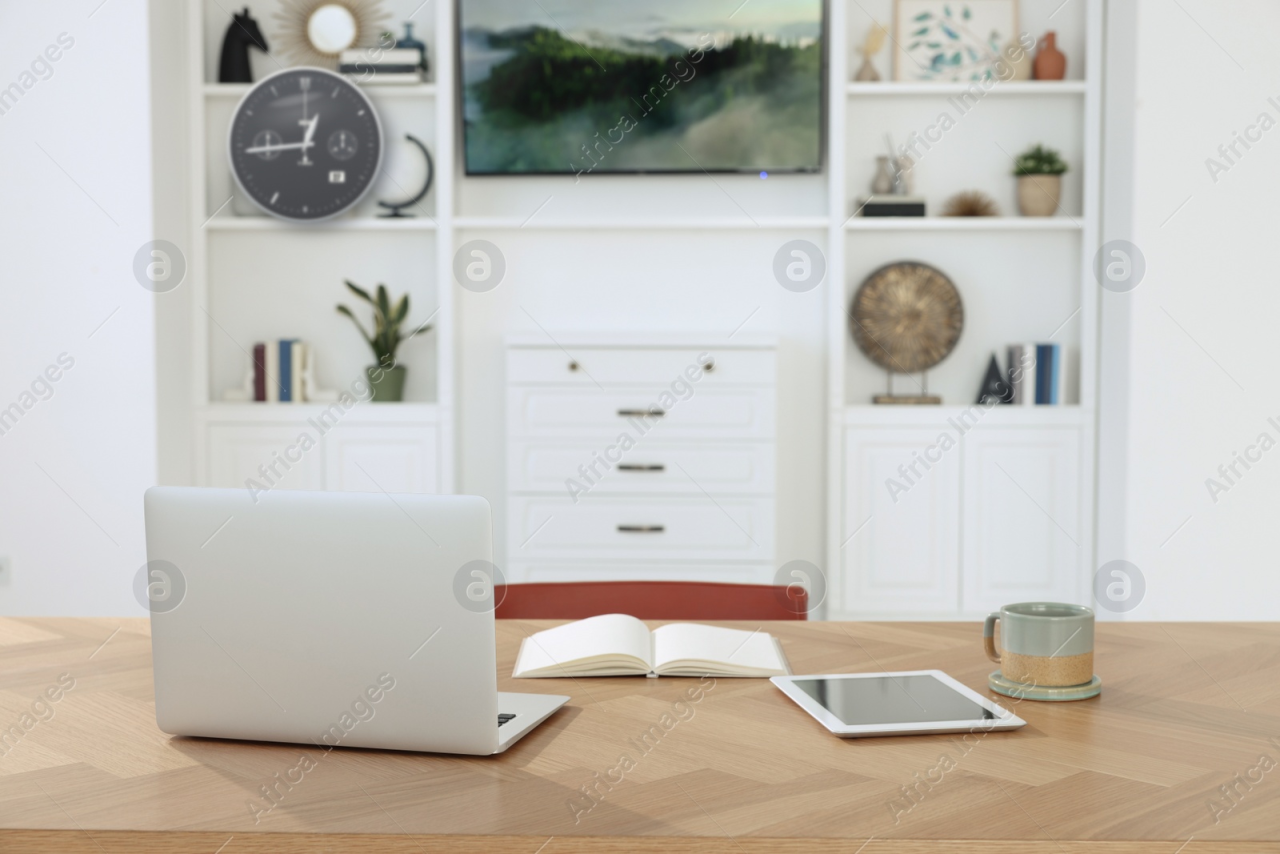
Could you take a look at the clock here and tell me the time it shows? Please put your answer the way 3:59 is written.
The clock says 12:44
